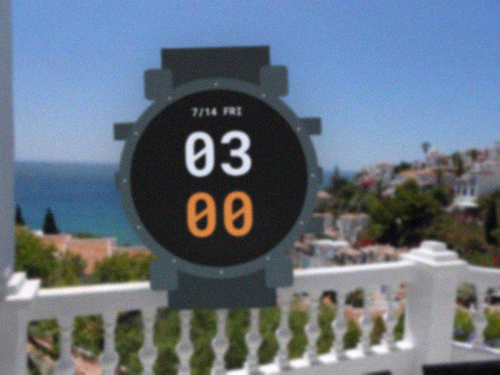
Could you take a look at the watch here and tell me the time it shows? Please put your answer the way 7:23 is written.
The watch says 3:00
